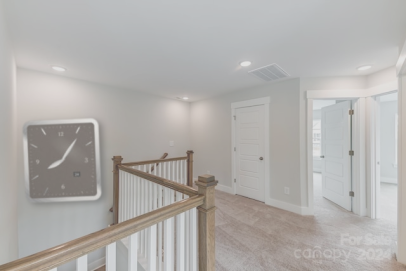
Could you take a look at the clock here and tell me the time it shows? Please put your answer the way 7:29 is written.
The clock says 8:06
